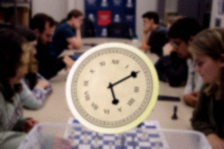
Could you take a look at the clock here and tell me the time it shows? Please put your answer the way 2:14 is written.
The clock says 5:09
